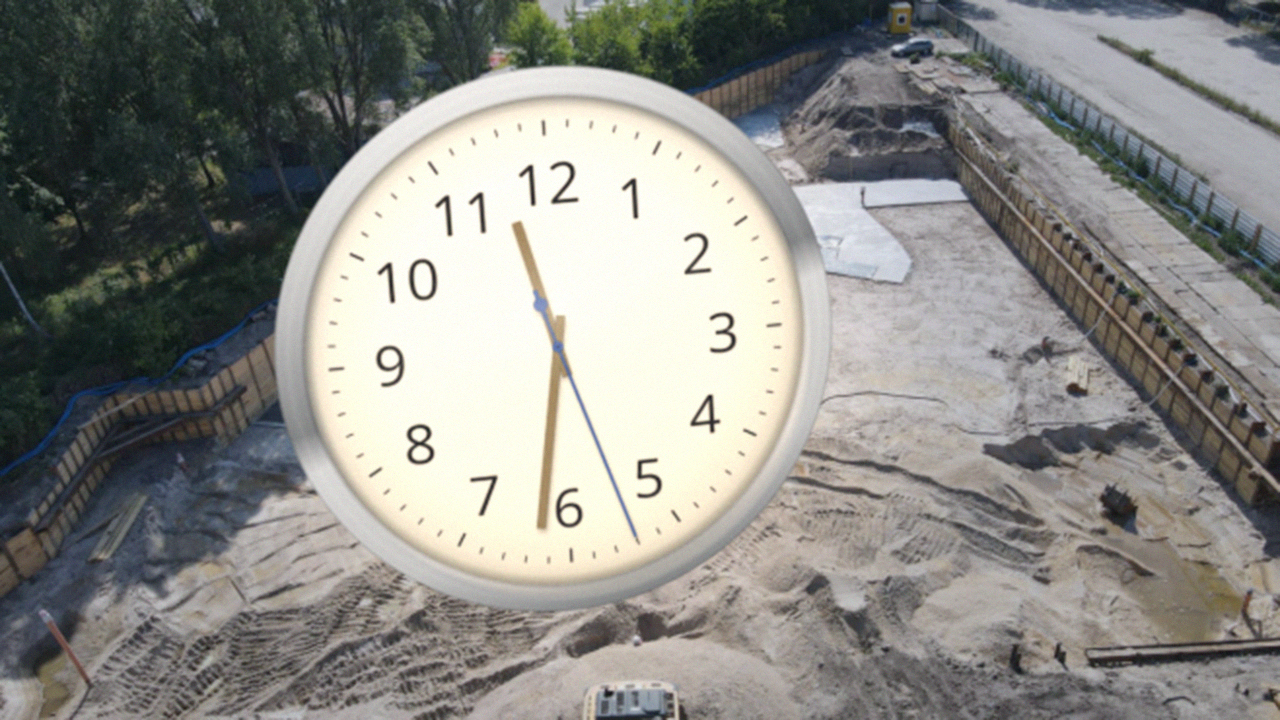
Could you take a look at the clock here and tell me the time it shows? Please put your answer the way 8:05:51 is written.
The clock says 11:31:27
